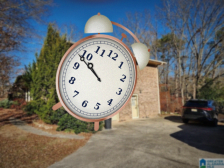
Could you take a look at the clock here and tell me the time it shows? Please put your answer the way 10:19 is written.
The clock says 9:48
